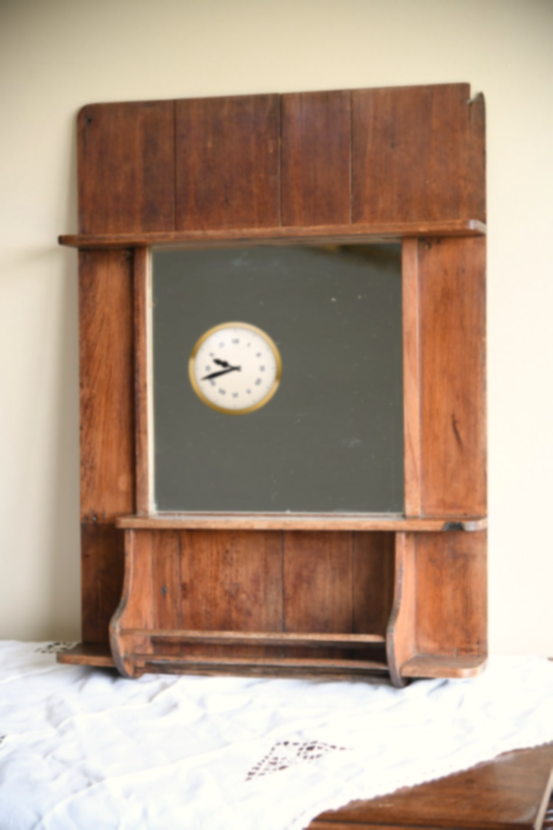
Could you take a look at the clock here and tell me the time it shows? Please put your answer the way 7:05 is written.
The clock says 9:42
